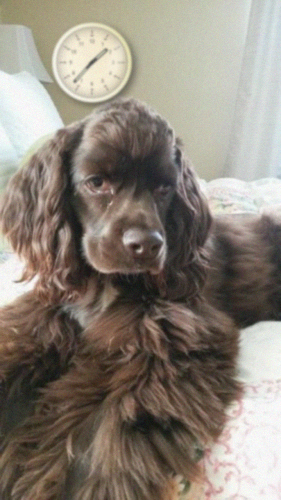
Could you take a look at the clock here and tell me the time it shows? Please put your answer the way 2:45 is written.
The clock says 1:37
